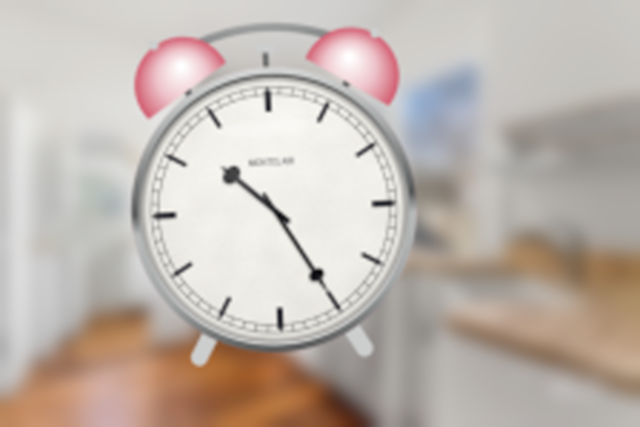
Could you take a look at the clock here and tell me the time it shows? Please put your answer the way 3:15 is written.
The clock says 10:25
